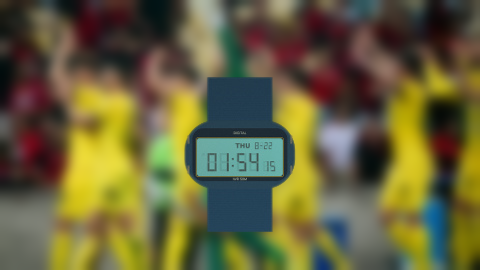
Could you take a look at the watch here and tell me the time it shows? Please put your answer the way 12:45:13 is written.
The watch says 1:54:15
